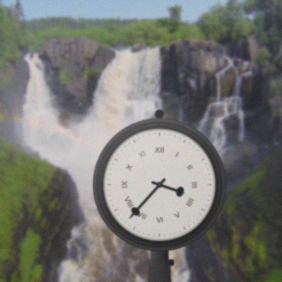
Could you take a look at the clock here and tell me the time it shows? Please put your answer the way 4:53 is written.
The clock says 3:37
